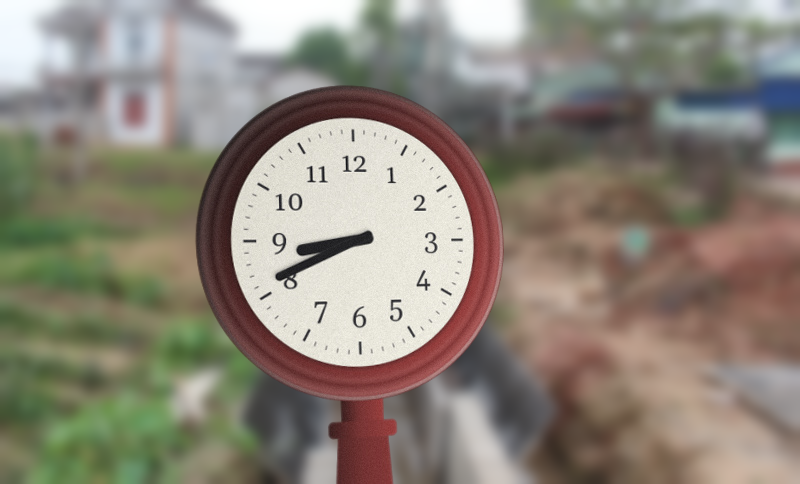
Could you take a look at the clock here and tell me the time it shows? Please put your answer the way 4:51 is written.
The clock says 8:41
